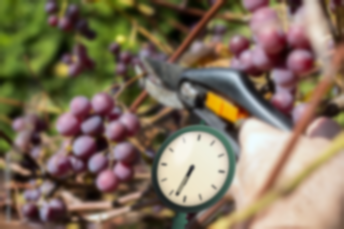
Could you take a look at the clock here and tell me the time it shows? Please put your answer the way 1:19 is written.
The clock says 6:33
